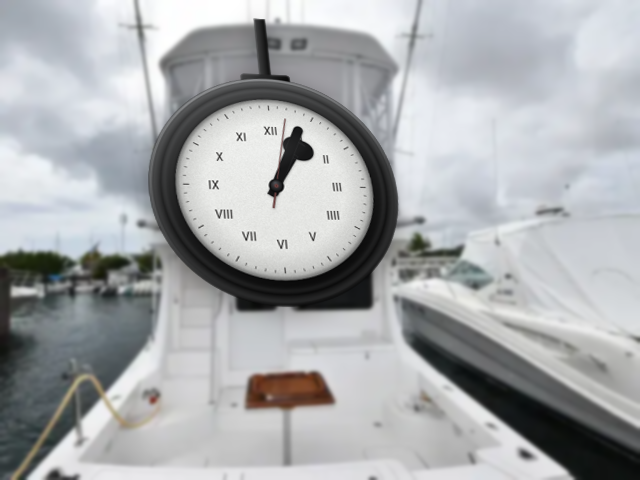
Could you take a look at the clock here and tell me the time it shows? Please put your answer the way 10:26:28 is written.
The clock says 1:04:02
